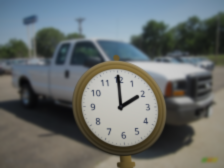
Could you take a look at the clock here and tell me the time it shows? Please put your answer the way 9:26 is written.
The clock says 2:00
